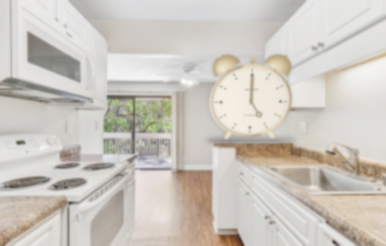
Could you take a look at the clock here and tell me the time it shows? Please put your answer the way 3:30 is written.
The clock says 5:00
